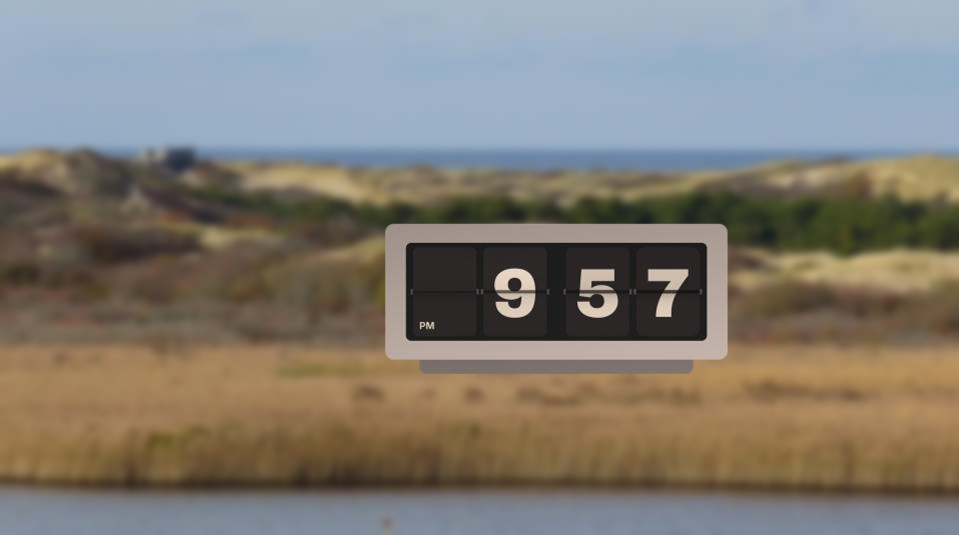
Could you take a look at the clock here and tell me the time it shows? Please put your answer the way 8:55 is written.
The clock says 9:57
